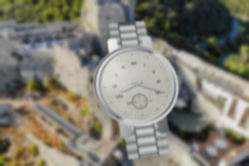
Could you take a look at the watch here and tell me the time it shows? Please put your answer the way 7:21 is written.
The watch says 8:19
